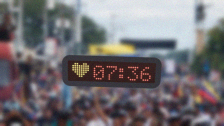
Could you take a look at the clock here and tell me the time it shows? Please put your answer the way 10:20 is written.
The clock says 7:36
